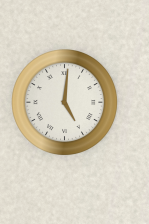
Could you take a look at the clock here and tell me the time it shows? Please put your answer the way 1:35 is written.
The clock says 5:01
